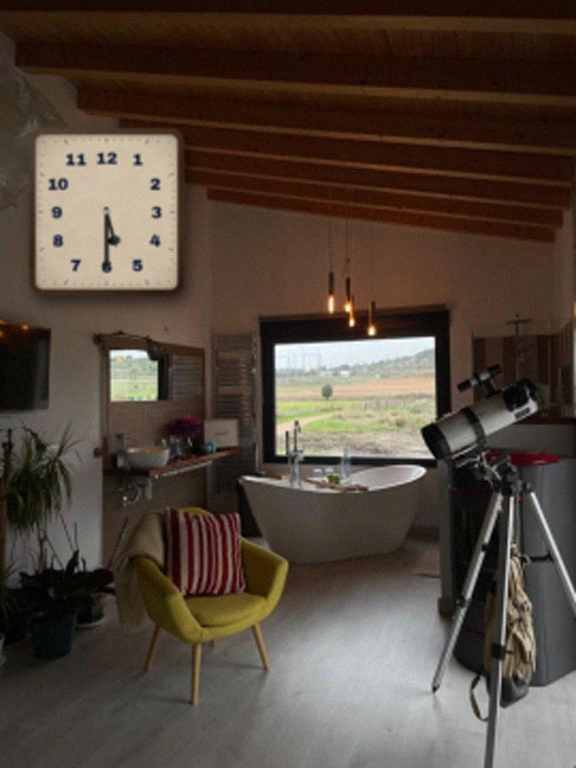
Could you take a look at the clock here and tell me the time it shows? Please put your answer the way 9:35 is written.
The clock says 5:30
